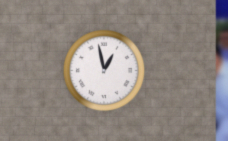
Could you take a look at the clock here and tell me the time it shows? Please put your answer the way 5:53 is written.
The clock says 12:58
